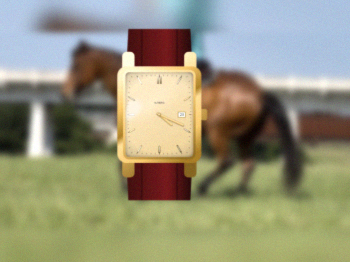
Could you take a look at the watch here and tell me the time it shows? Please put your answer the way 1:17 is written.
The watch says 4:19
